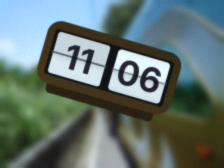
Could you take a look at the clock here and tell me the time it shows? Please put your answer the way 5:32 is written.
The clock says 11:06
